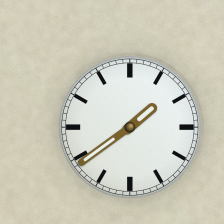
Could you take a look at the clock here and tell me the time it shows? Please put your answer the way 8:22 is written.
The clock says 1:39
